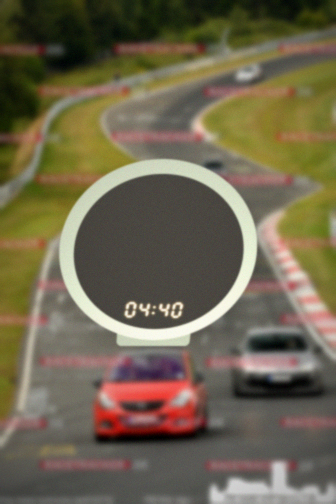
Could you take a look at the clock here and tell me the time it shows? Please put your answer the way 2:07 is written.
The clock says 4:40
